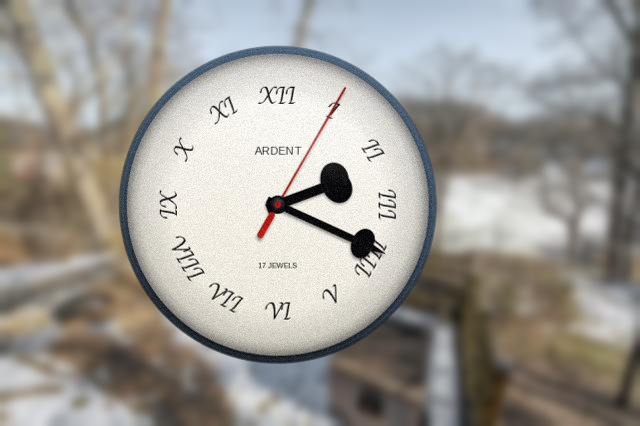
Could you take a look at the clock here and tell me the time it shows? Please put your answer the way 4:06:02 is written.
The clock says 2:19:05
